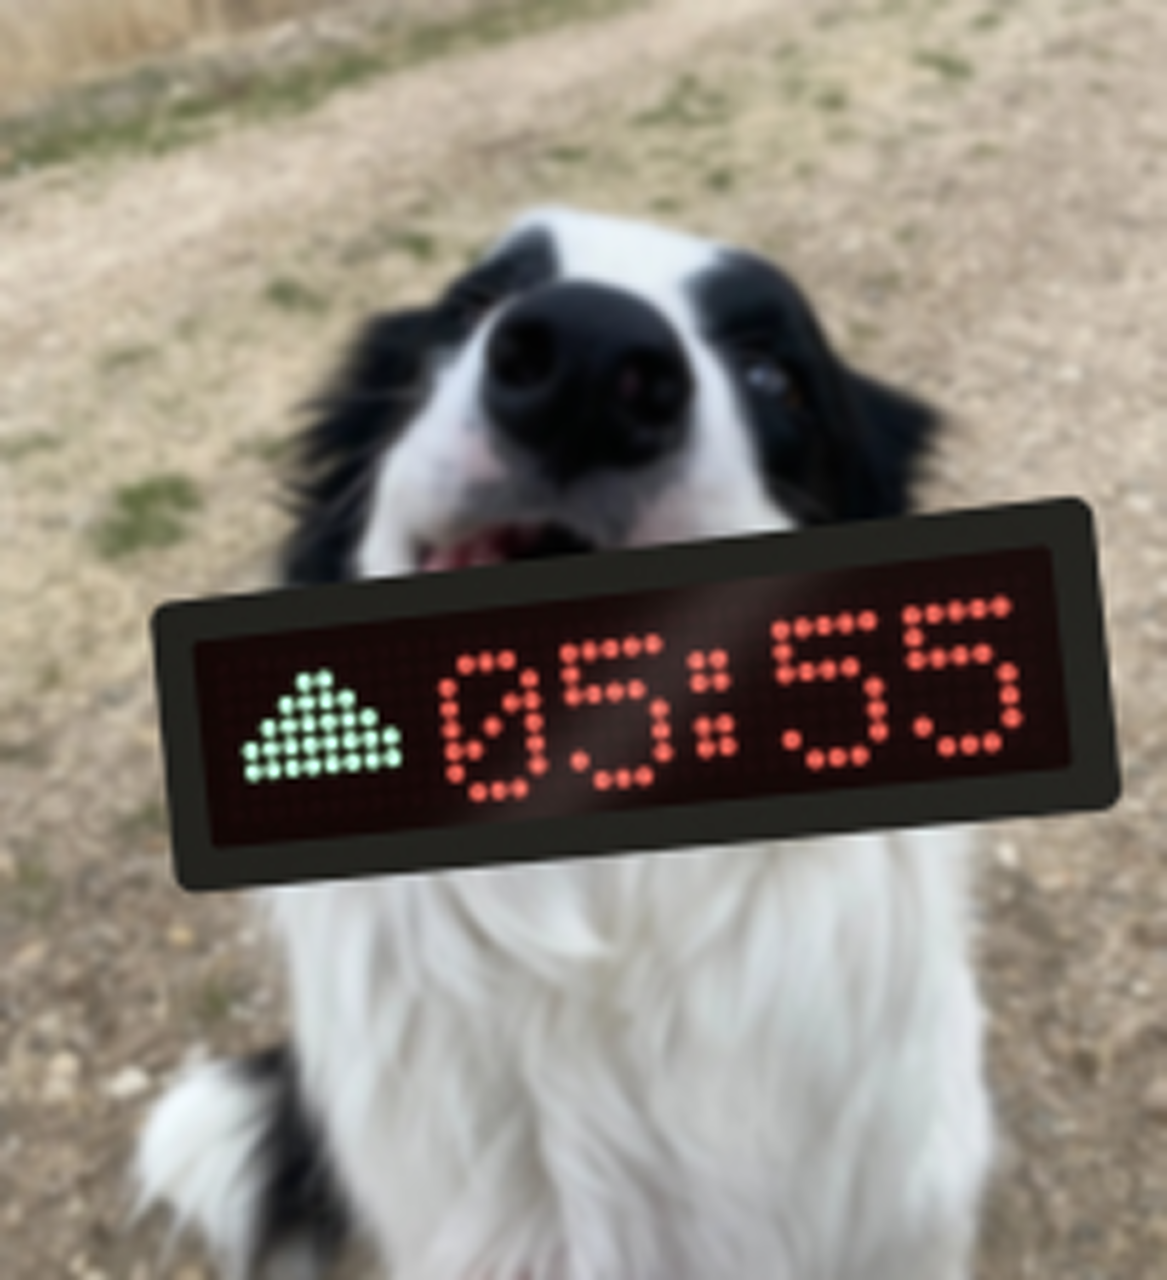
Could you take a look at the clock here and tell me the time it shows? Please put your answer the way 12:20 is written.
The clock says 5:55
